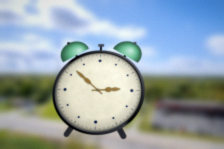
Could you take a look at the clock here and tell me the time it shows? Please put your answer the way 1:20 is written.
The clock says 2:52
